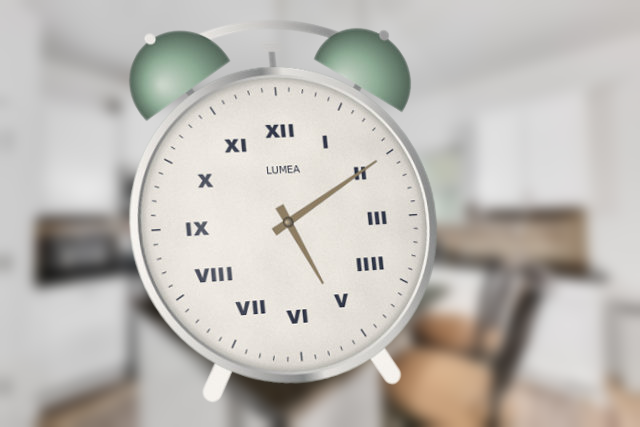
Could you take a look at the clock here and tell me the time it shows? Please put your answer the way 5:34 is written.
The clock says 5:10
